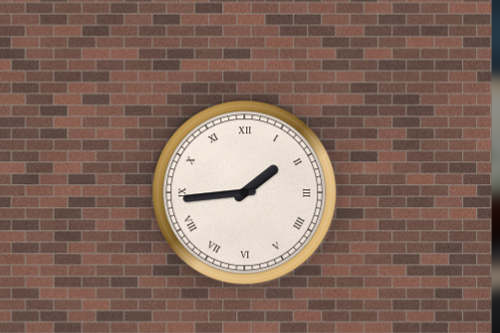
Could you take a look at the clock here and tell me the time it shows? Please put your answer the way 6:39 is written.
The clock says 1:44
